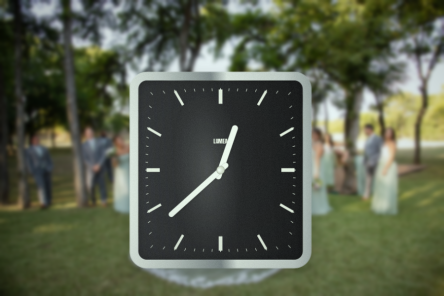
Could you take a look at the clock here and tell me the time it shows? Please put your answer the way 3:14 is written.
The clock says 12:38
